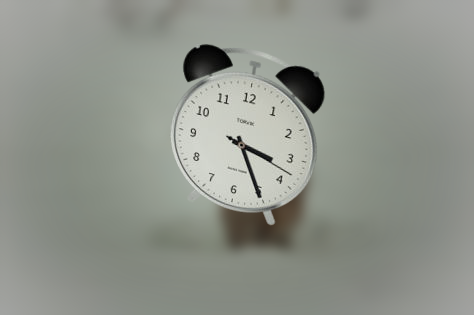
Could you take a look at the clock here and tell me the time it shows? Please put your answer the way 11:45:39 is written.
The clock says 3:25:18
